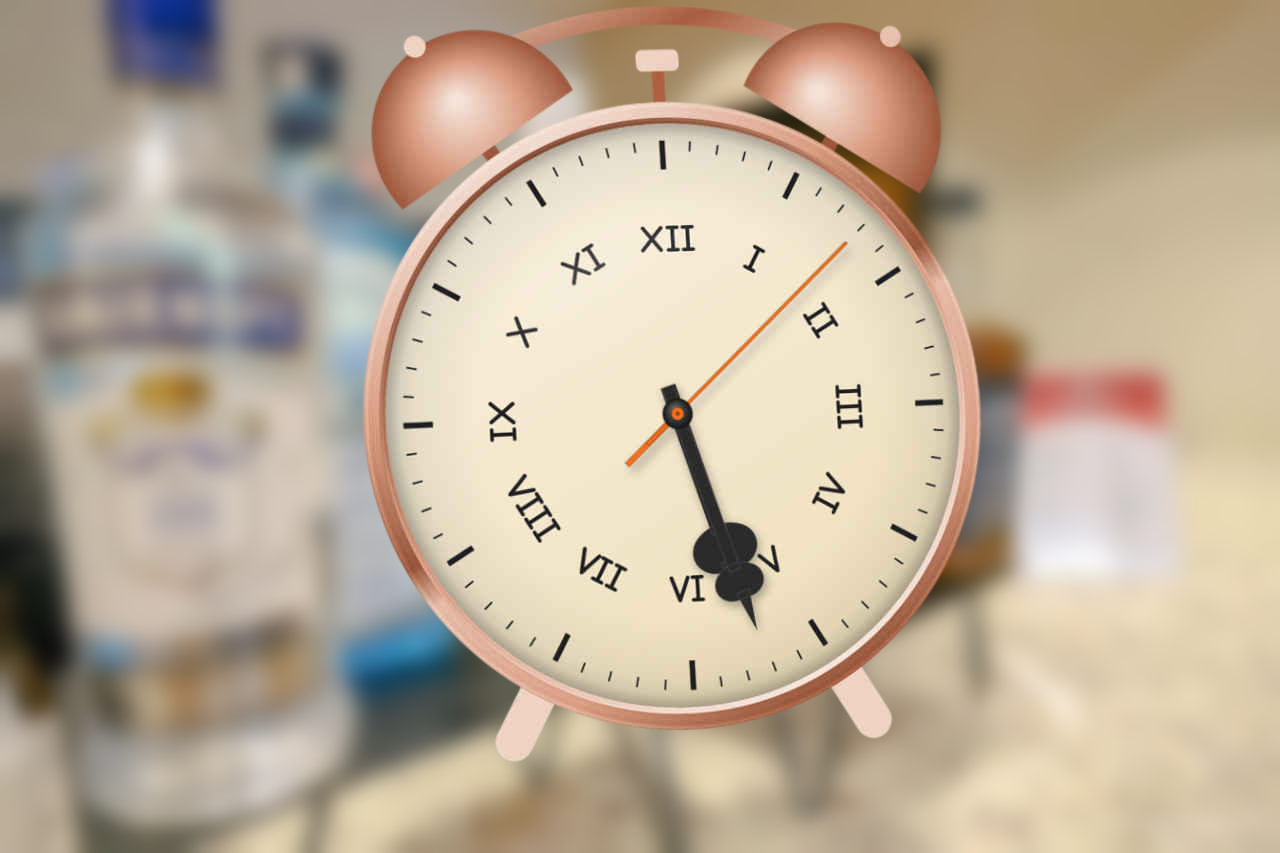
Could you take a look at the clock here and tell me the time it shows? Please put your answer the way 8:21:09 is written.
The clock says 5:27:08
